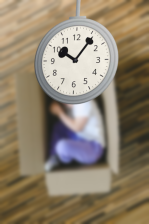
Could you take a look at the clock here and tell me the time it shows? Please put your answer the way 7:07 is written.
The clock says 10:06
